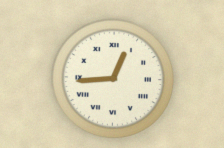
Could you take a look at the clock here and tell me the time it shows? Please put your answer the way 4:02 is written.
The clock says 12:44
